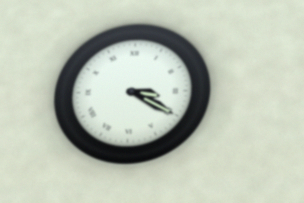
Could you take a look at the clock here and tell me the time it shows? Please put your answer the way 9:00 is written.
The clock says 3:20
